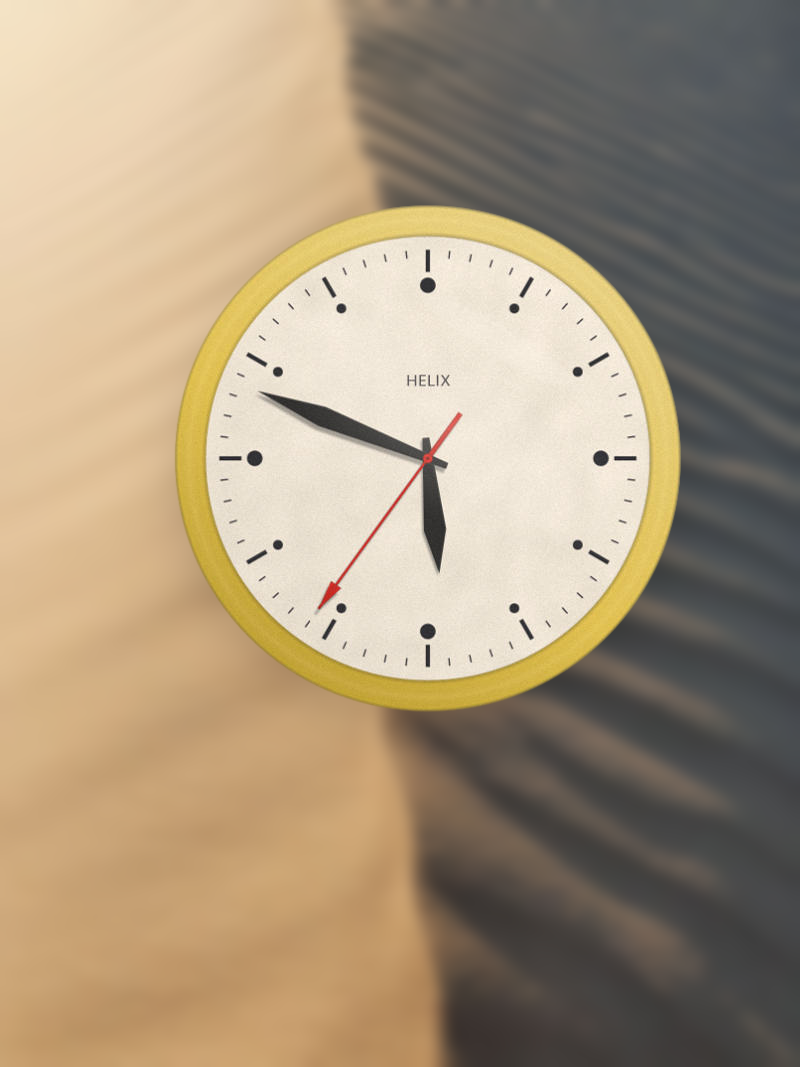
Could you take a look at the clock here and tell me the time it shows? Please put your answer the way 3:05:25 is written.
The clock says 5:48:36
